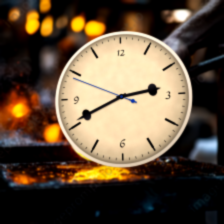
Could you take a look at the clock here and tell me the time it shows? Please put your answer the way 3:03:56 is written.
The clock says 2:40:49
